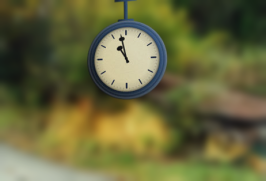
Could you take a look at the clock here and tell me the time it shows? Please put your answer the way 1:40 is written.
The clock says 10:58
